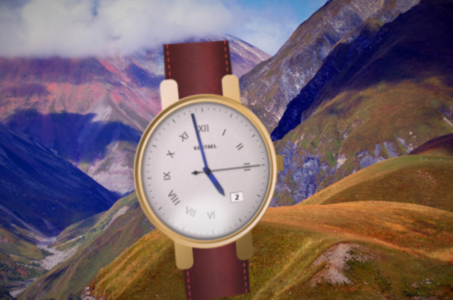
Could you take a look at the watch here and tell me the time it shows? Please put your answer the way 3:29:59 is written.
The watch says 4:58:15
